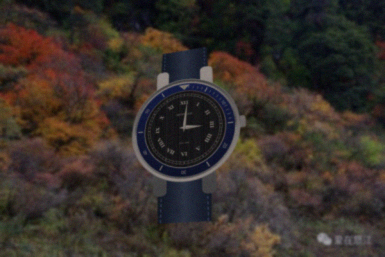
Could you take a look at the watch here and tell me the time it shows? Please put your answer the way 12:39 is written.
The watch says 3:01
